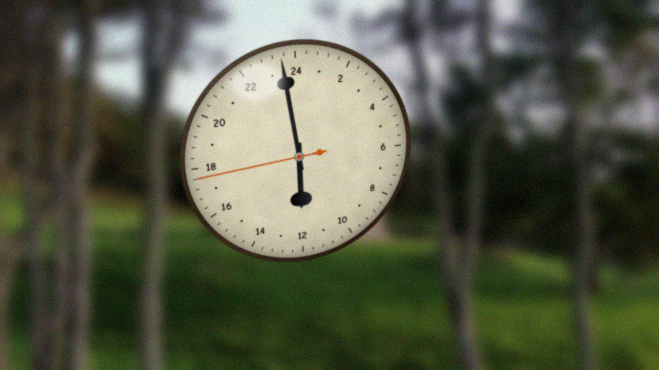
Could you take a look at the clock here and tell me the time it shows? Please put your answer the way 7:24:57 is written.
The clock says 11:58:44
